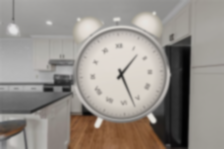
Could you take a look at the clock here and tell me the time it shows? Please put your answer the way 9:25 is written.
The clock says 1:27
